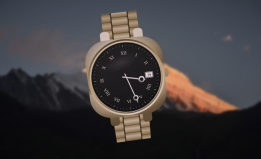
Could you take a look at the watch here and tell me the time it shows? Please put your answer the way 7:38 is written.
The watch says 3:27
